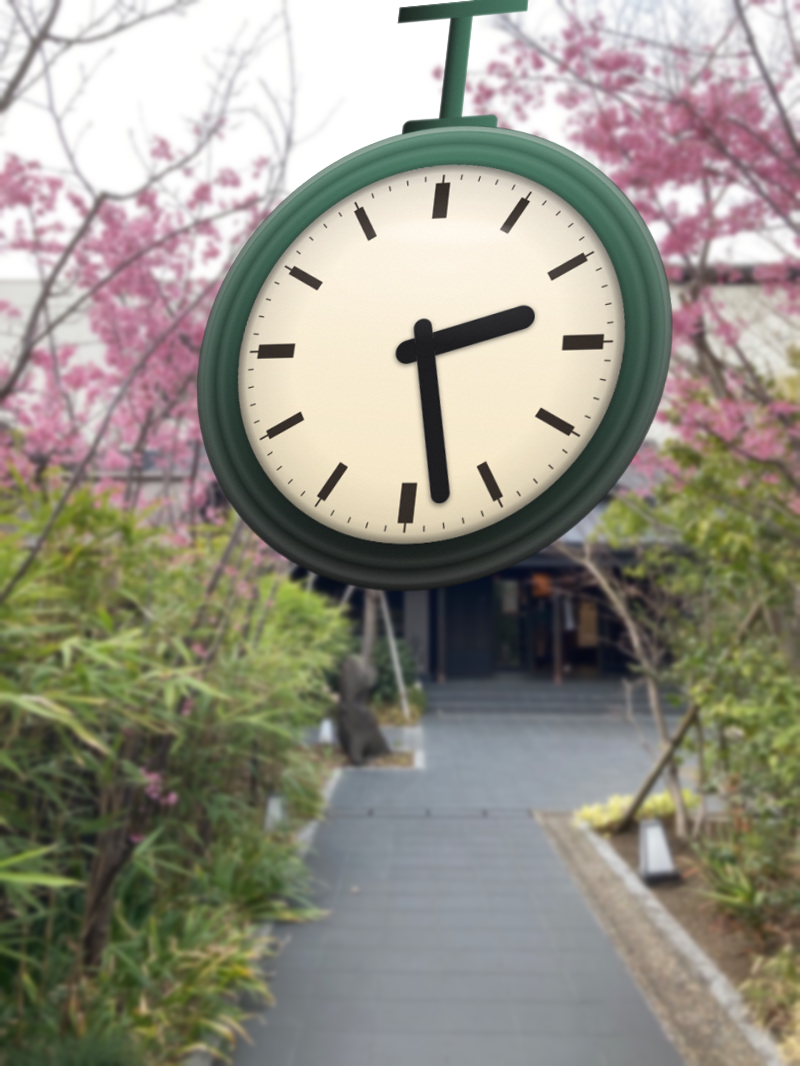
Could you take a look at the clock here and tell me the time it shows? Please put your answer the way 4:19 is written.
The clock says 2:28
